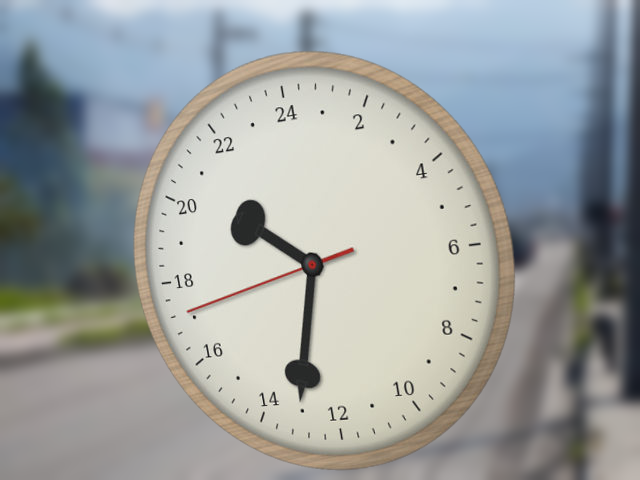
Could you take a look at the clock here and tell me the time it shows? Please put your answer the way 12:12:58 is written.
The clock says 20:32:43
